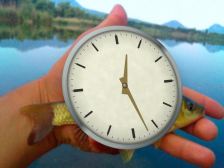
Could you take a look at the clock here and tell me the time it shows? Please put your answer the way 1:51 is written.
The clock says 12:27
